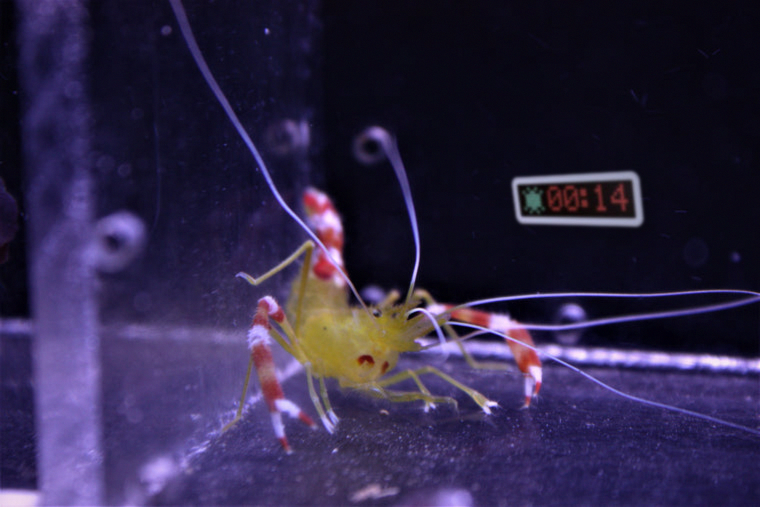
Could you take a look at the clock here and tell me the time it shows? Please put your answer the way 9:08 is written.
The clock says 0:14
